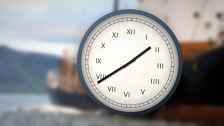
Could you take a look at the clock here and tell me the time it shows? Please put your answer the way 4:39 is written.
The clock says 1:39
